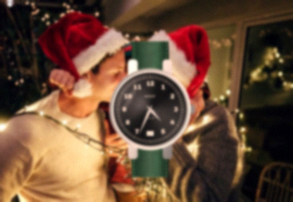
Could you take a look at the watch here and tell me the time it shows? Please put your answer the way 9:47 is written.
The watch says 4:34
